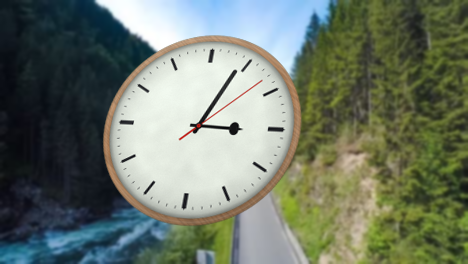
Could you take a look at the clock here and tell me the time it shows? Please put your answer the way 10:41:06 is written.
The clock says 3:04:08
